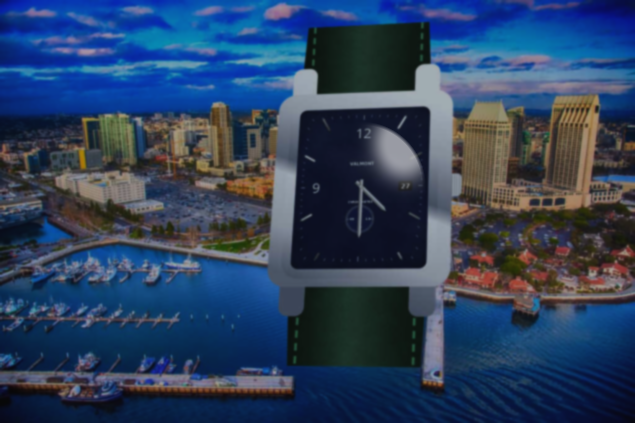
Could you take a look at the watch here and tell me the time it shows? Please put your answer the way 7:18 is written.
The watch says 4:30
